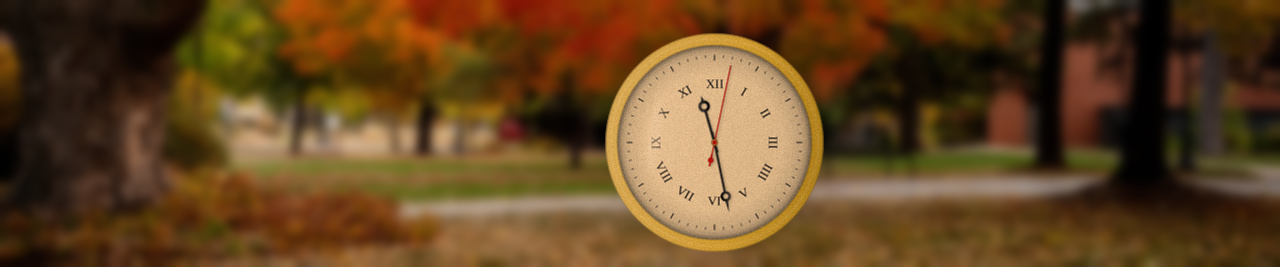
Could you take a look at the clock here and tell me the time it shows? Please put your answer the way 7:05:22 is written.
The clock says 11:28:02
